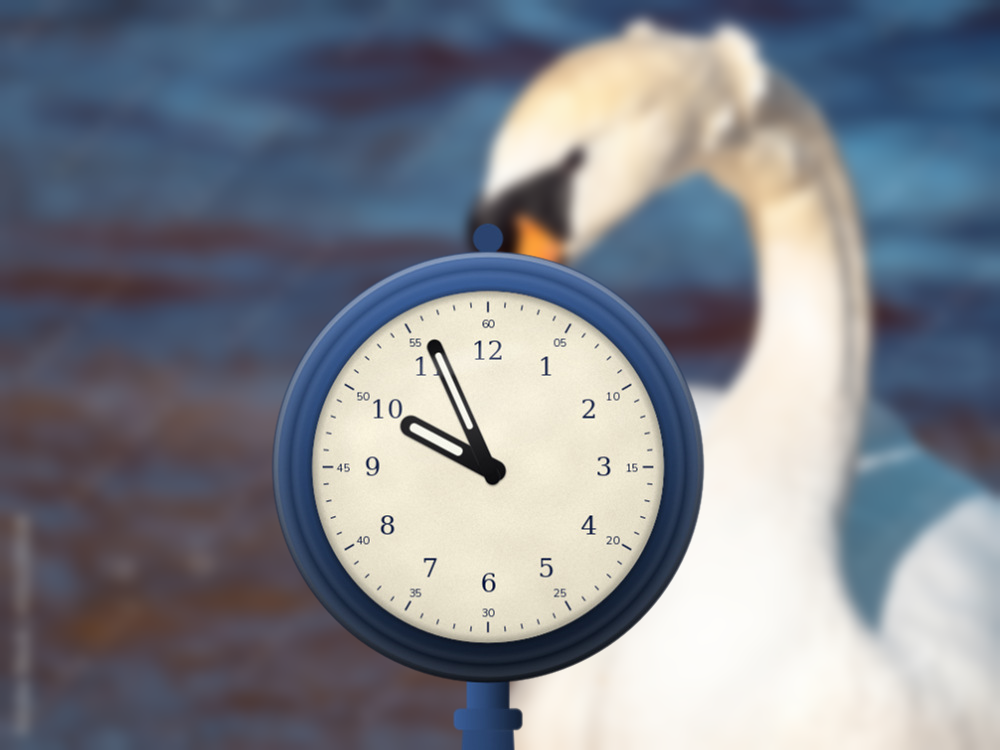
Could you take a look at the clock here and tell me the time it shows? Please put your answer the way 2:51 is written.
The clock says 9:56
